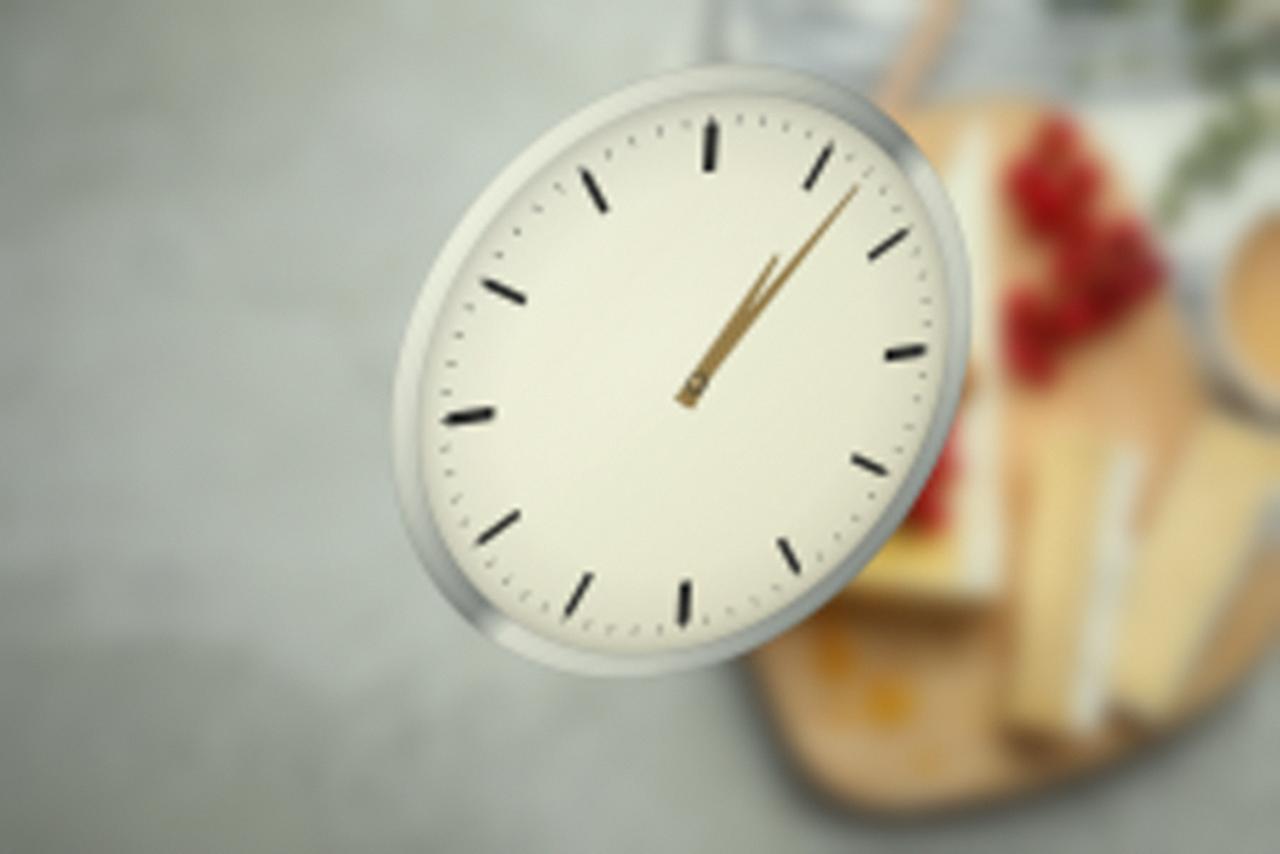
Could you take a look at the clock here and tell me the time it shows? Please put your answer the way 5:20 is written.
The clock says 1:07
